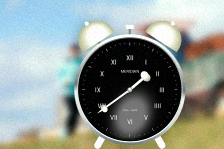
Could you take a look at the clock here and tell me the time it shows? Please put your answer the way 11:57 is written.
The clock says 1:39
